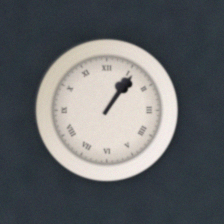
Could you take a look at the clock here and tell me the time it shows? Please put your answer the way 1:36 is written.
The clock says 1:06
